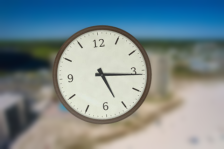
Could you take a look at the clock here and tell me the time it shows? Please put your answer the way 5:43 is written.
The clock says 5:16
